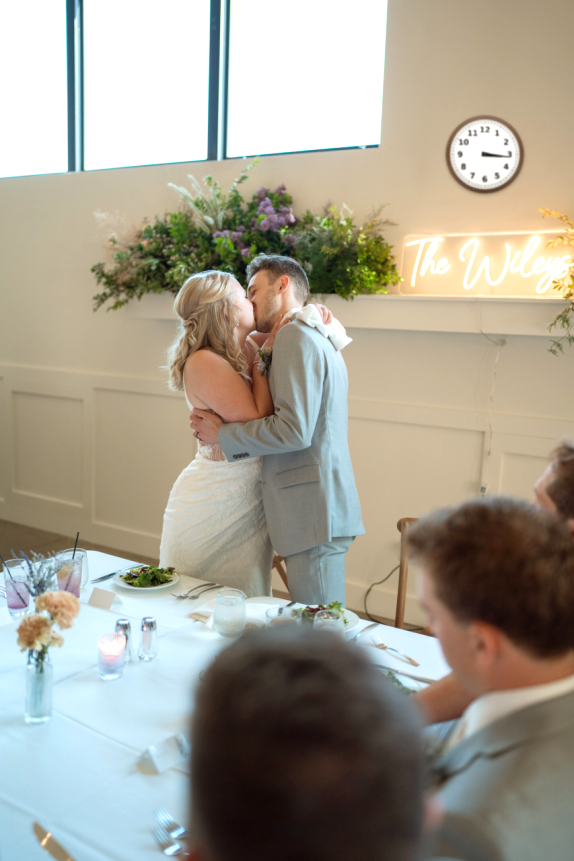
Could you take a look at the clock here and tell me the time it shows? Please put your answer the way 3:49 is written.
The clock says 3:16
